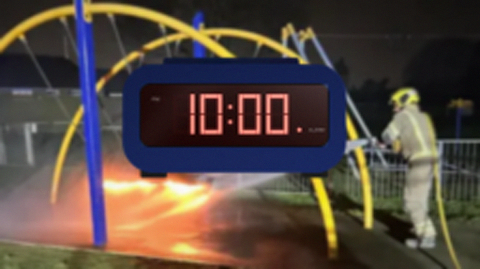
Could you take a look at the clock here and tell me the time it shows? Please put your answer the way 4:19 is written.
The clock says 10:00
